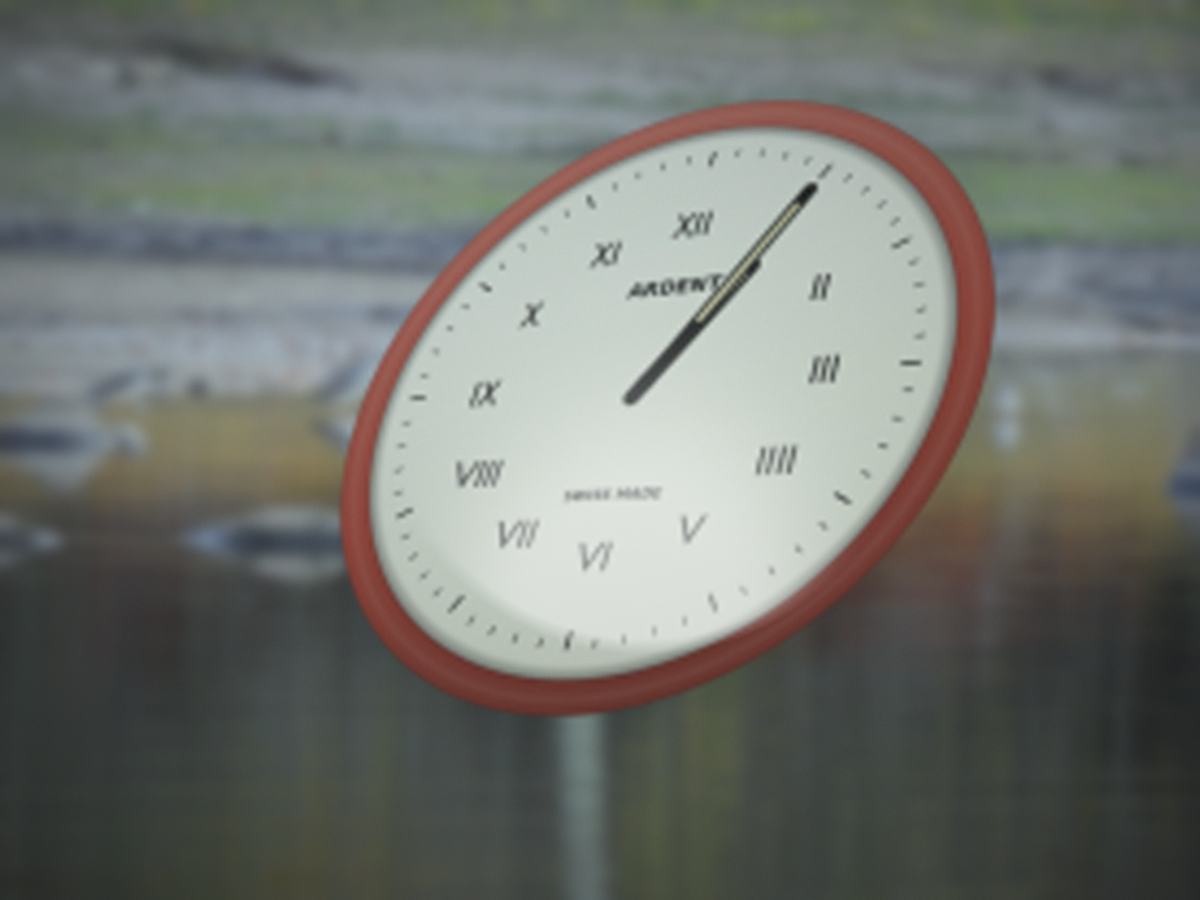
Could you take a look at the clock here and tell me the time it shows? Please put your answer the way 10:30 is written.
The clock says 1:05
